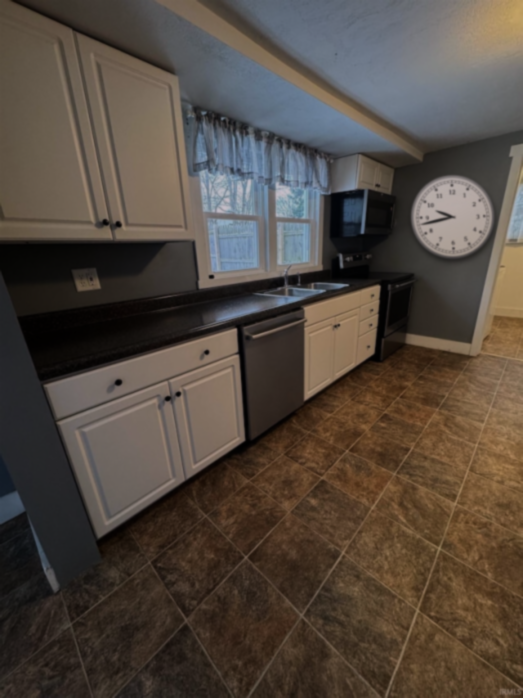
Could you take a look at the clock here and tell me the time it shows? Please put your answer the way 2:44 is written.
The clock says 9:43
